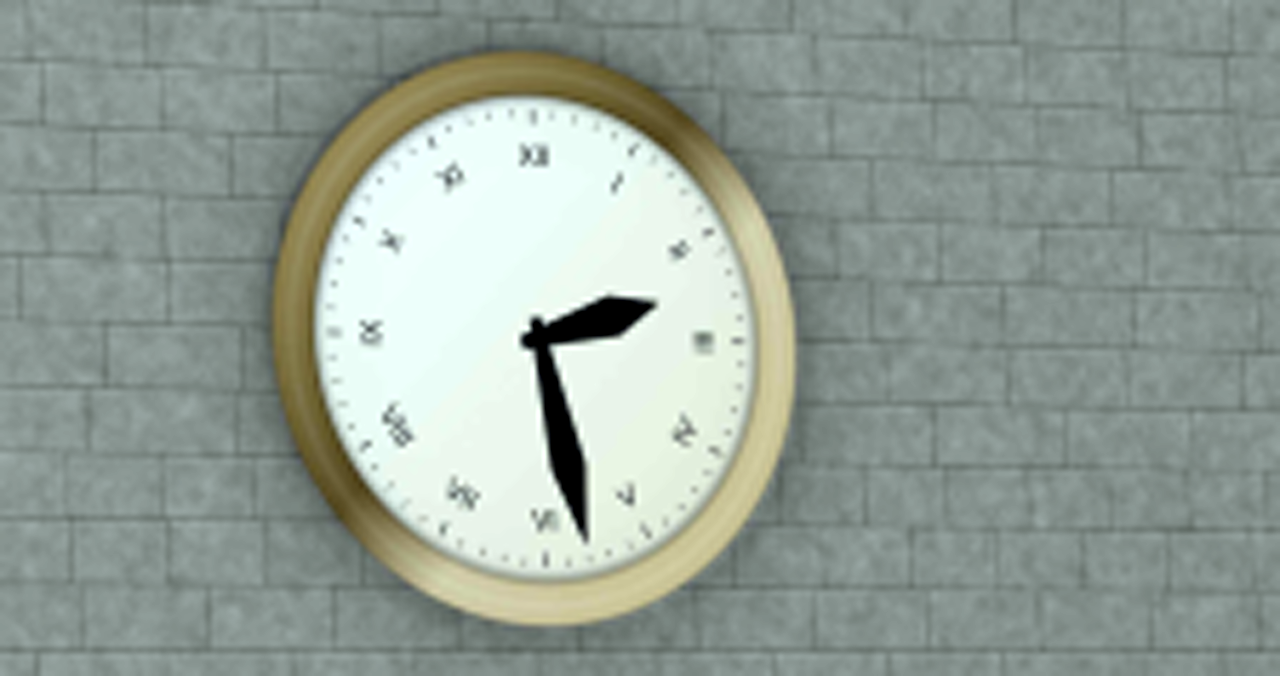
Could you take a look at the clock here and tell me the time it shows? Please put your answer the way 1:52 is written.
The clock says 2:28
